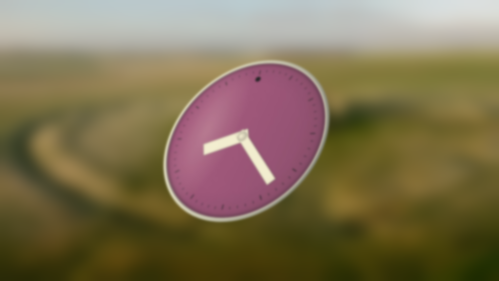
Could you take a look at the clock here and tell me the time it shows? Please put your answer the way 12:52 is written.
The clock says 8:23
